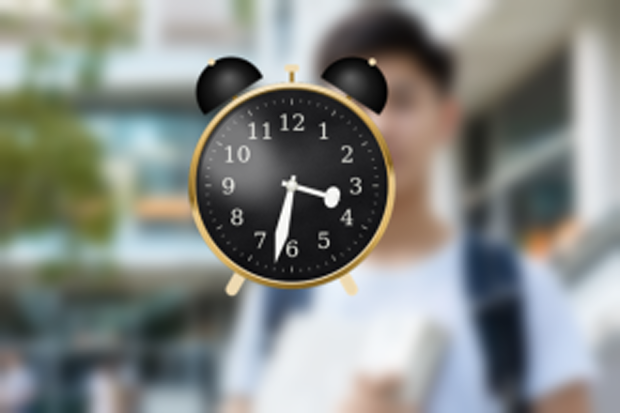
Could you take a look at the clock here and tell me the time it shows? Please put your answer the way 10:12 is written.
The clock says 3:32
